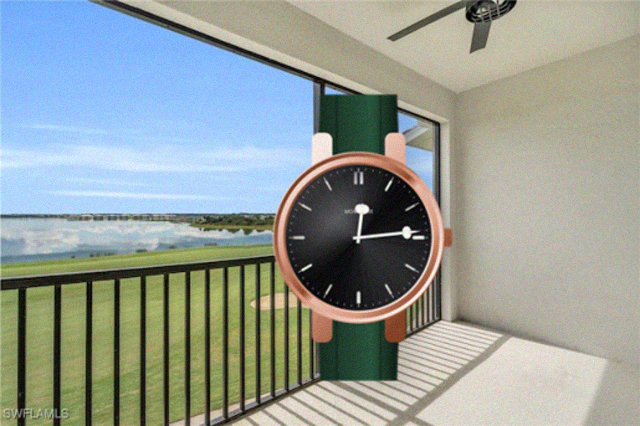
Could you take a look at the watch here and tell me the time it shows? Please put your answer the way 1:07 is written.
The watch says 12:14
